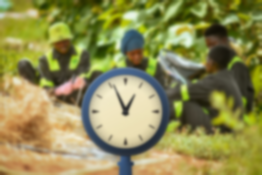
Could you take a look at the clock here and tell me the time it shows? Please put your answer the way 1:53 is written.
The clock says 12:56
